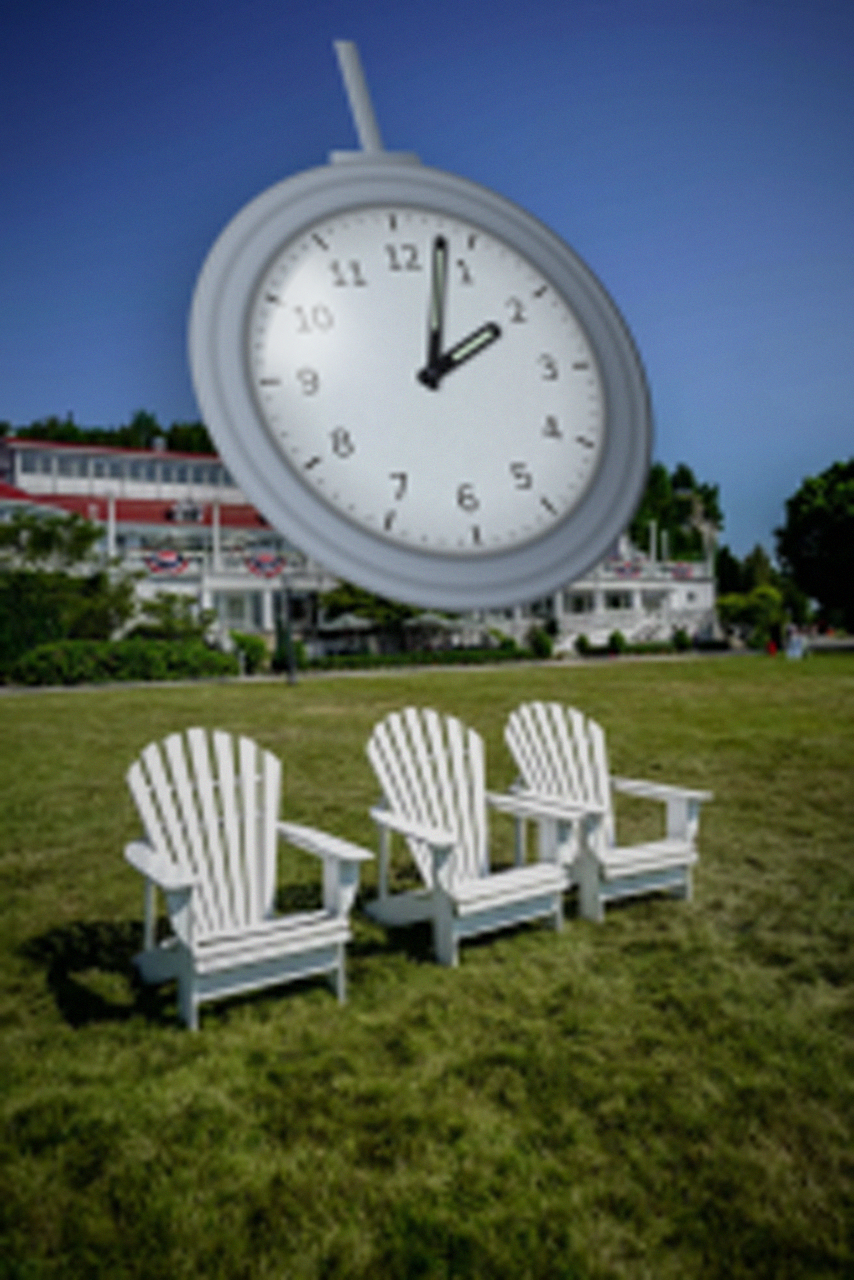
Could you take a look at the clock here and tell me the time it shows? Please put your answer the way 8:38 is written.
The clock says 2:03
